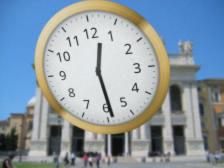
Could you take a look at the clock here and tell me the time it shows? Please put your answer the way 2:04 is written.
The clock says 12:29
